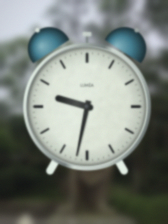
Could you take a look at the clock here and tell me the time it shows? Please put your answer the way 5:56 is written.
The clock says 9:32
